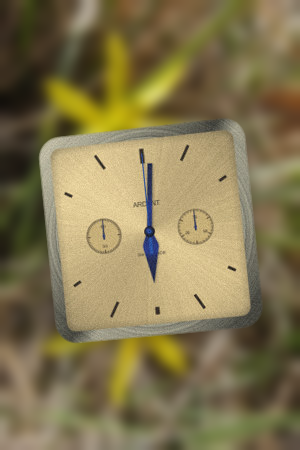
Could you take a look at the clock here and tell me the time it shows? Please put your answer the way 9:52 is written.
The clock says 6:01
